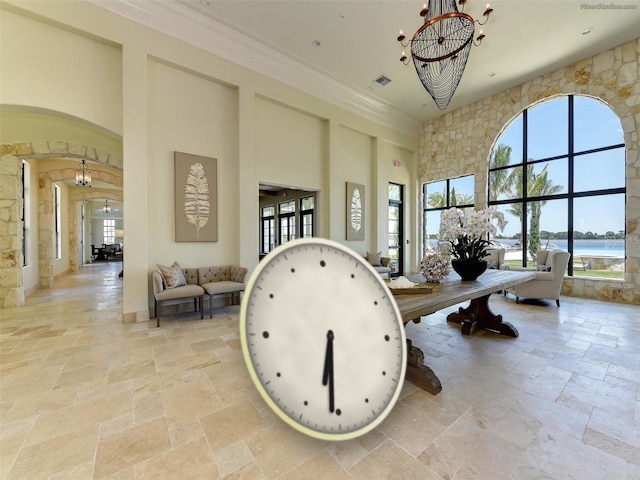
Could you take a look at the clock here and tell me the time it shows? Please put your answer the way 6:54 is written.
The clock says 6:31
